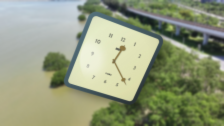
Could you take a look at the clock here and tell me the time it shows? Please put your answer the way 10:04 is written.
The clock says 12:22
